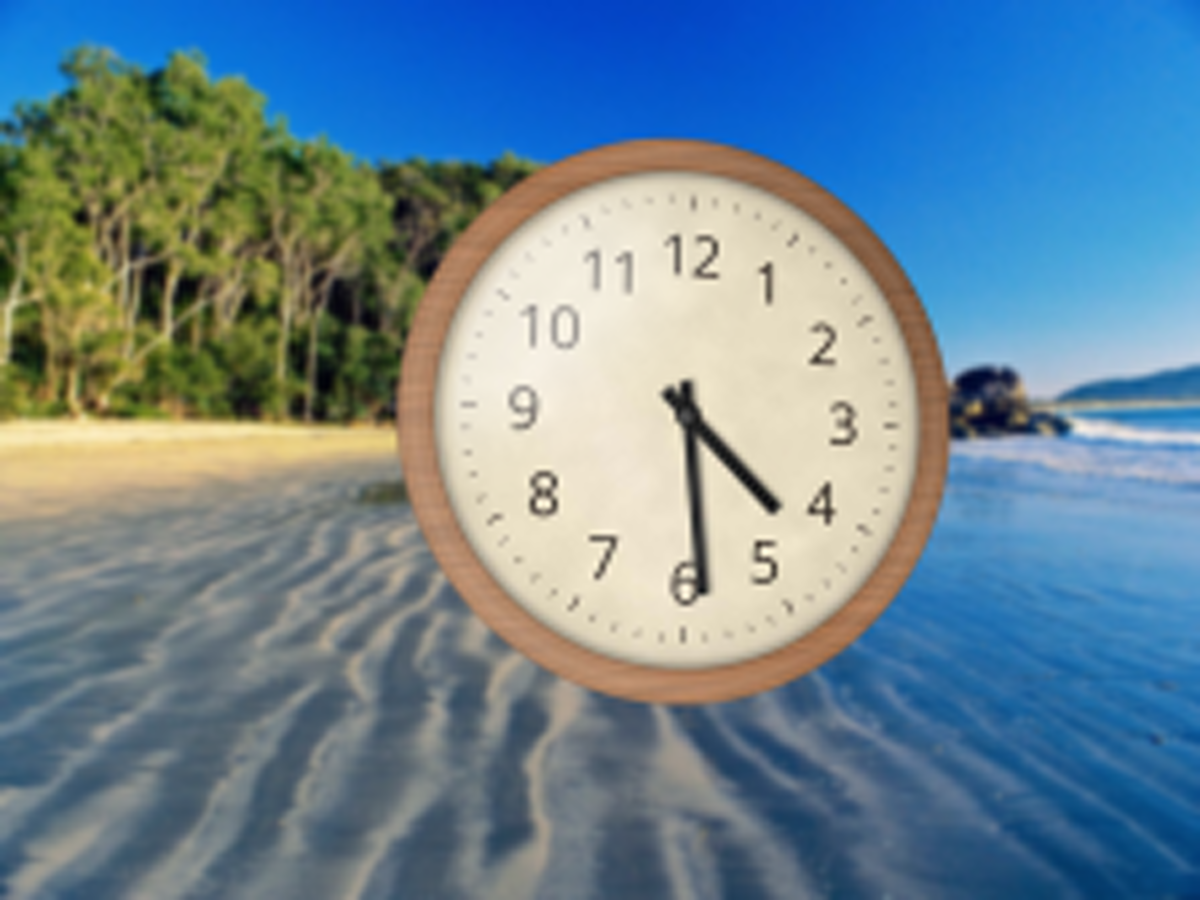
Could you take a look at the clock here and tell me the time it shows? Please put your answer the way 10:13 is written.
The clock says 4:29
